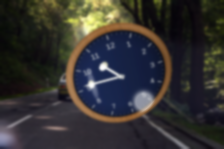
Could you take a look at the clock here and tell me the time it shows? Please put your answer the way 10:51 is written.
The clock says 10:46
